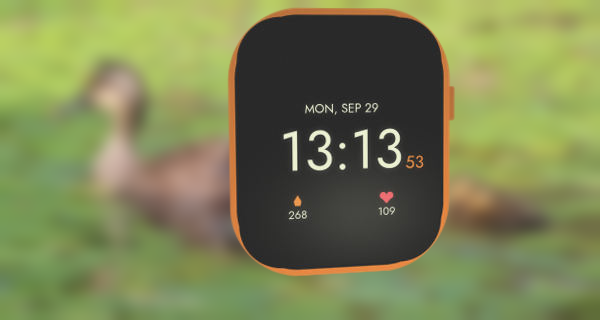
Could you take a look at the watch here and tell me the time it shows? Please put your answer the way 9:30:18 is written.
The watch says 13:13:53
